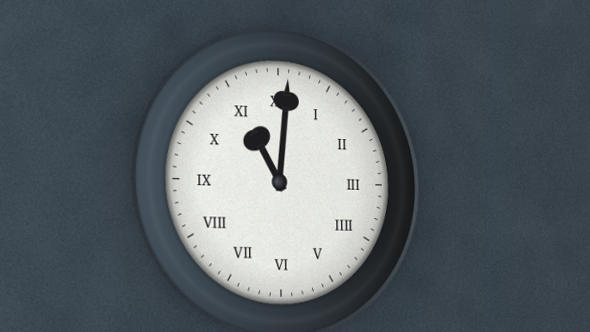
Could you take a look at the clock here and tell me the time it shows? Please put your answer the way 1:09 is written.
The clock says 11:01
